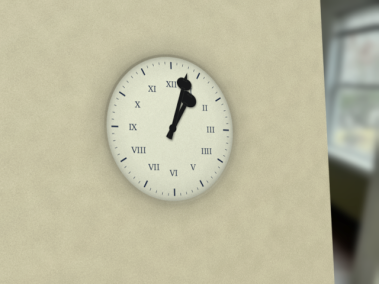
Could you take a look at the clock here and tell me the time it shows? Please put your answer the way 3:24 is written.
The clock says 1:03
